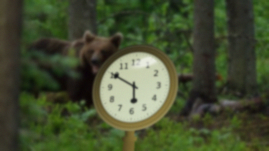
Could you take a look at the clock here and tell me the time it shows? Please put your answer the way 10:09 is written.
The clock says 5:50
